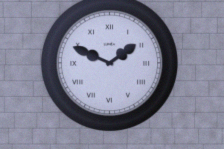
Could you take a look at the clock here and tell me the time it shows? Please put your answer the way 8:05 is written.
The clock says 1:49
